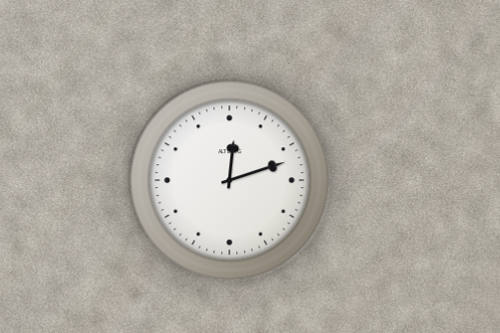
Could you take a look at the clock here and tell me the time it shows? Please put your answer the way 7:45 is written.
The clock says 12:12
